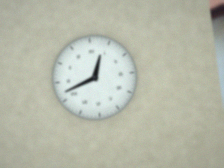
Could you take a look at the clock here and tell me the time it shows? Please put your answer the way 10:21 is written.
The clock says 12:42
